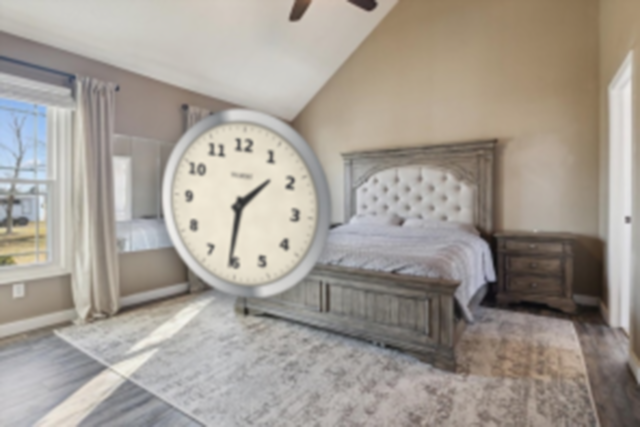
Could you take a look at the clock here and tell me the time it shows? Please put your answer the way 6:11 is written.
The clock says 1:31
